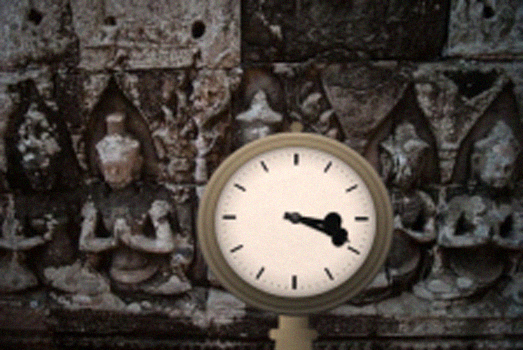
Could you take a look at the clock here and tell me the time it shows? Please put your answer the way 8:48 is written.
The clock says 3:19
